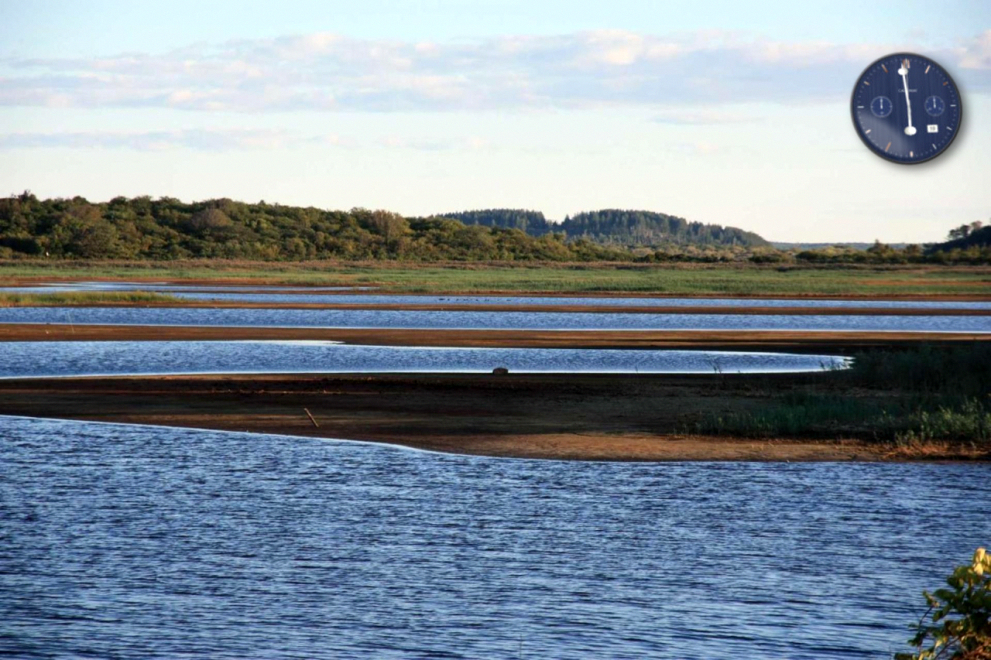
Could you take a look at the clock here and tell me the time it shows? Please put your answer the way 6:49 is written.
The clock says 5:59
